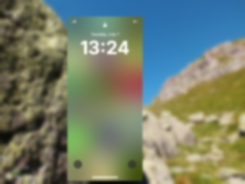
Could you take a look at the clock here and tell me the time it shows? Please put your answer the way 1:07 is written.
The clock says 13:24
